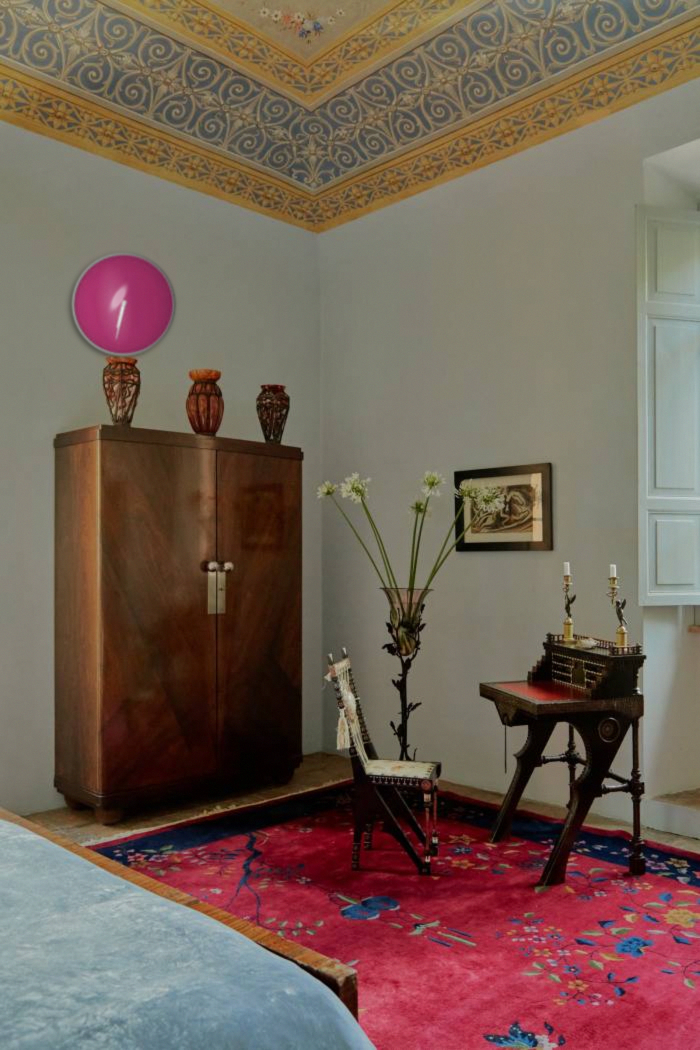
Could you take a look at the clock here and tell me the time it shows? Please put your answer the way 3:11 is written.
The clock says 6:32
